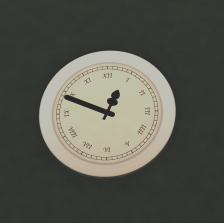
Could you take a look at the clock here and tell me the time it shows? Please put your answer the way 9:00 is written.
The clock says 12:49
